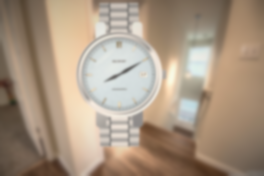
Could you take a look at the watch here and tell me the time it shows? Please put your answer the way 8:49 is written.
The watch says 8:10
